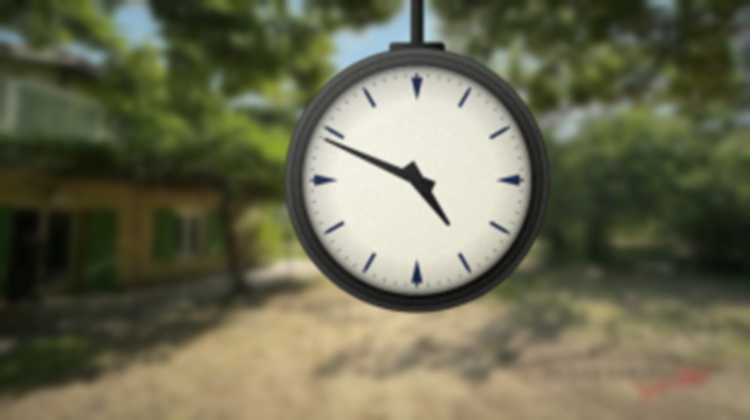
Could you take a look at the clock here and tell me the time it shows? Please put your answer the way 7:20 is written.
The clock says 4:49
